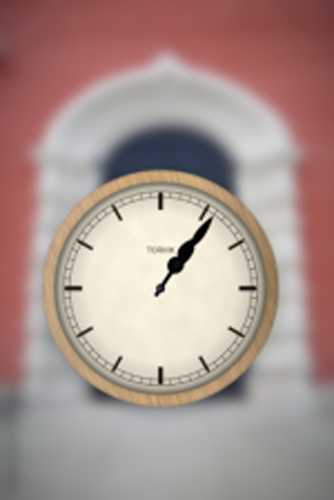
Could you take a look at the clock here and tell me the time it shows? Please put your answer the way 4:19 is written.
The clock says 1:06
